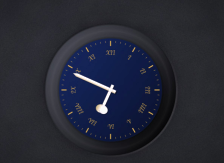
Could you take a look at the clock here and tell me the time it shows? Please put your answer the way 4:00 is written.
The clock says 6:49
